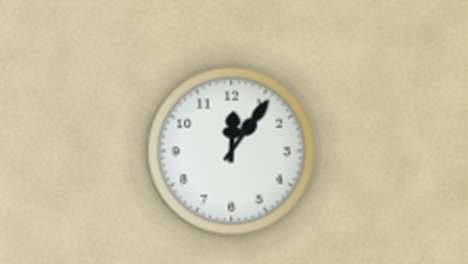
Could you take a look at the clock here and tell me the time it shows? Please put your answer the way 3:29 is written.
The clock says 12:06
